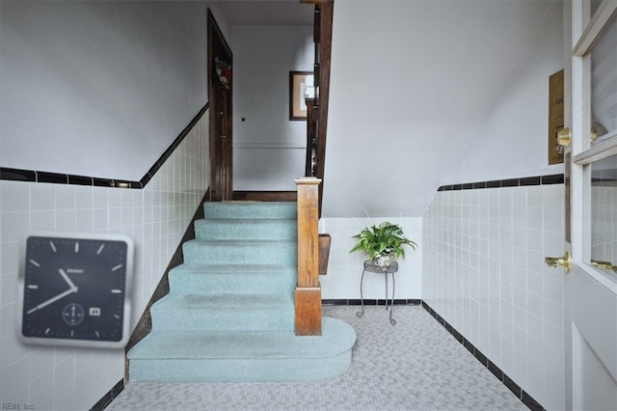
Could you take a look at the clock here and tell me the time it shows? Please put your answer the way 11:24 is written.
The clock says 10:40
